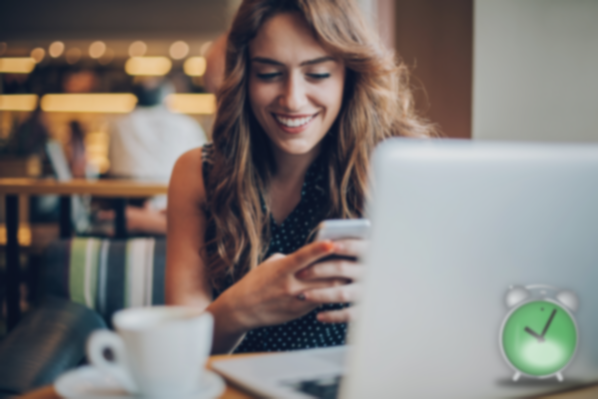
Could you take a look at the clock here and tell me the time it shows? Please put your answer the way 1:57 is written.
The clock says 10:04
